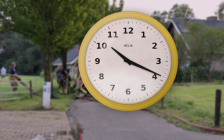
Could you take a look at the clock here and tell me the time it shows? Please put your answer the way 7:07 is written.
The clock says 10:19
